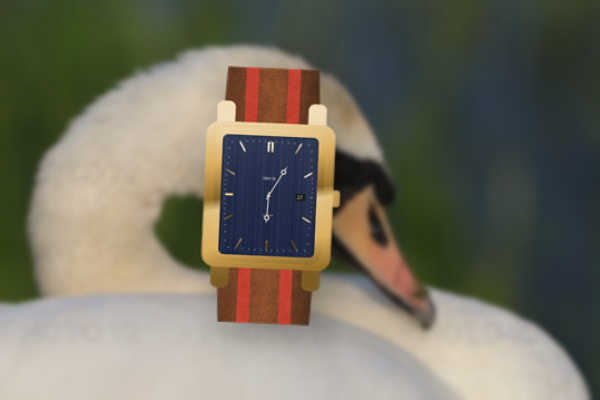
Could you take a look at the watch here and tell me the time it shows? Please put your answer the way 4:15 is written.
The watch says 6:05
